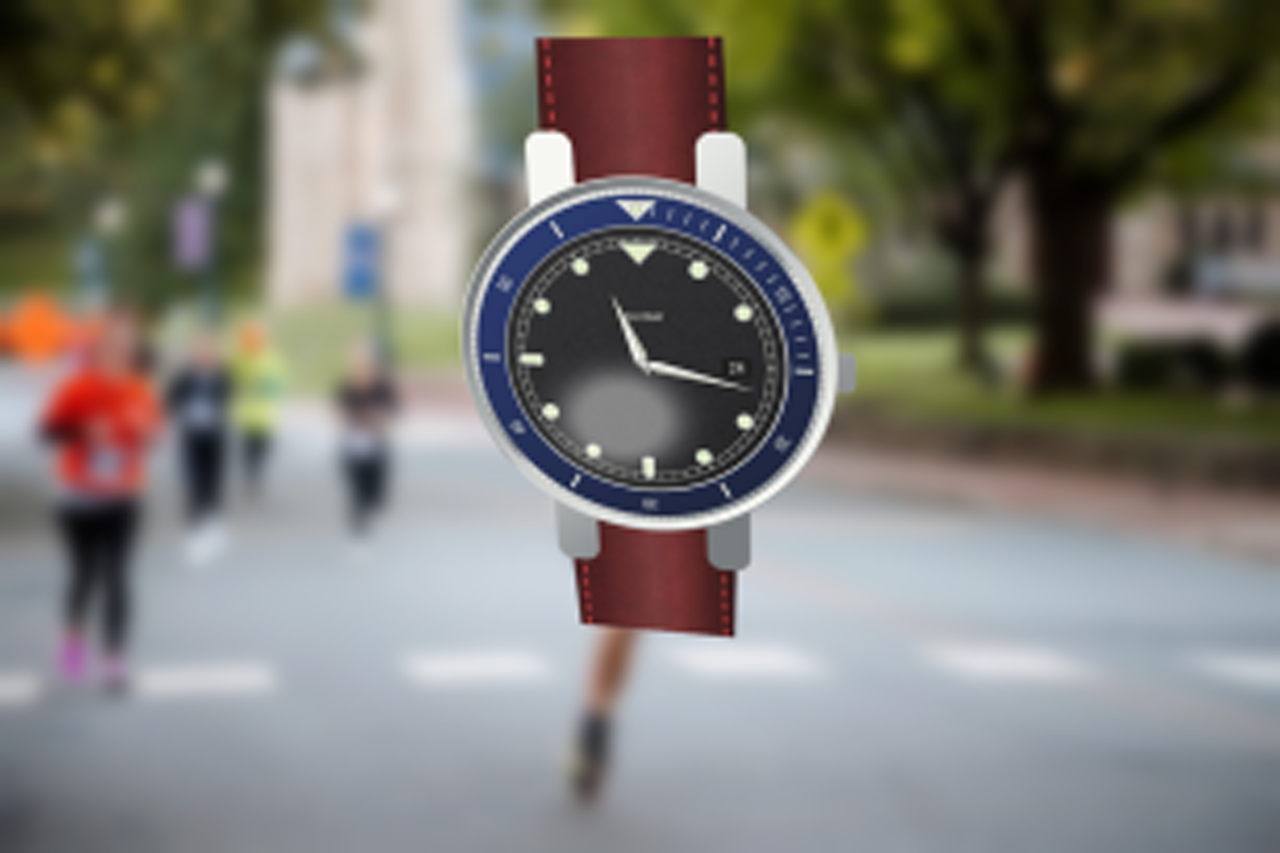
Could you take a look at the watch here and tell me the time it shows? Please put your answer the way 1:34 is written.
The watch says 11:17
